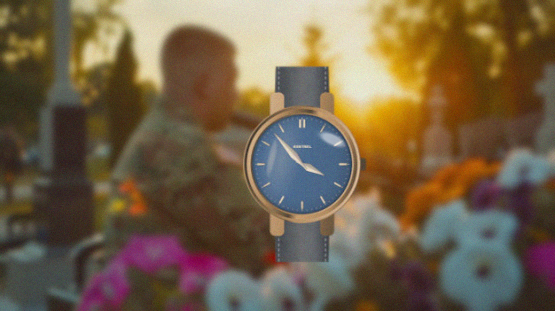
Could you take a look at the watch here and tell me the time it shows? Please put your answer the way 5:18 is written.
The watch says 3:53
